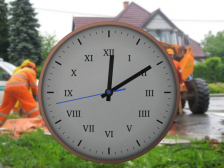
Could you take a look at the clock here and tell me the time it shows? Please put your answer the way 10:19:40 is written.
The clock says 12:09:43
